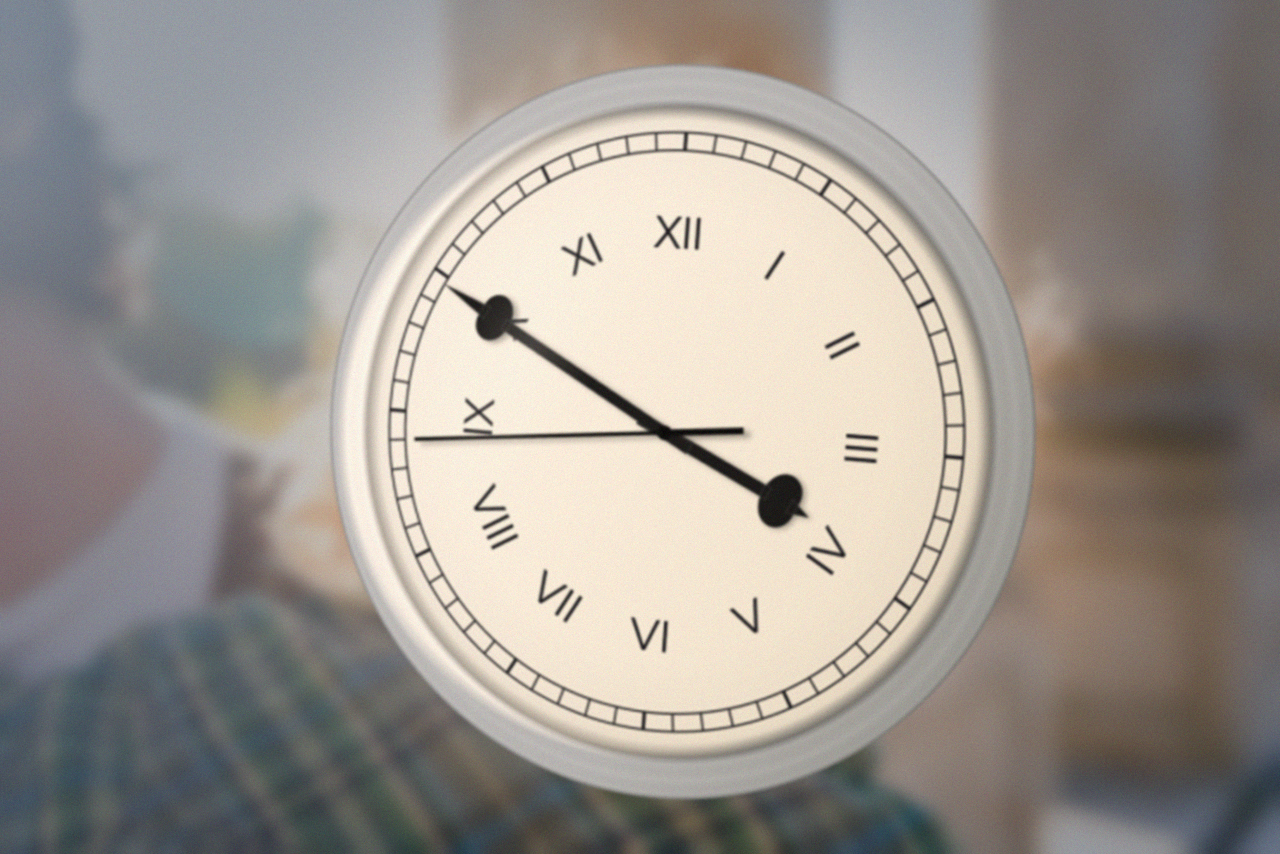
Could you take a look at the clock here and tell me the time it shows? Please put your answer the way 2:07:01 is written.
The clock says 3:49:44
